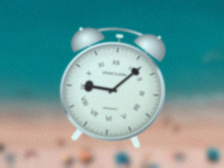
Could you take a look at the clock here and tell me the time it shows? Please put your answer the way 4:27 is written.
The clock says 9:07
